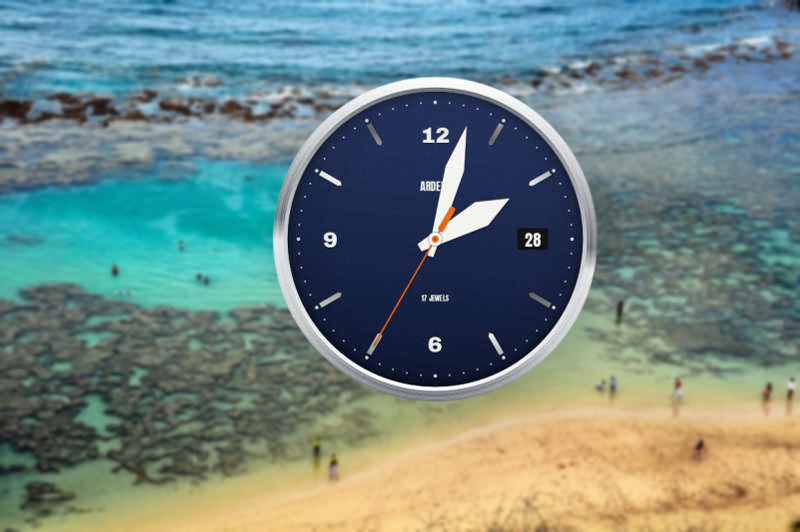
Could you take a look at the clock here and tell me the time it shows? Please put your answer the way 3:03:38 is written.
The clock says 2:02:35
